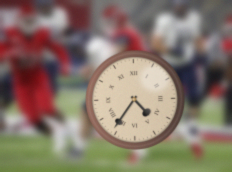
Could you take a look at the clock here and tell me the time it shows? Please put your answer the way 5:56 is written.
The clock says 4:36
